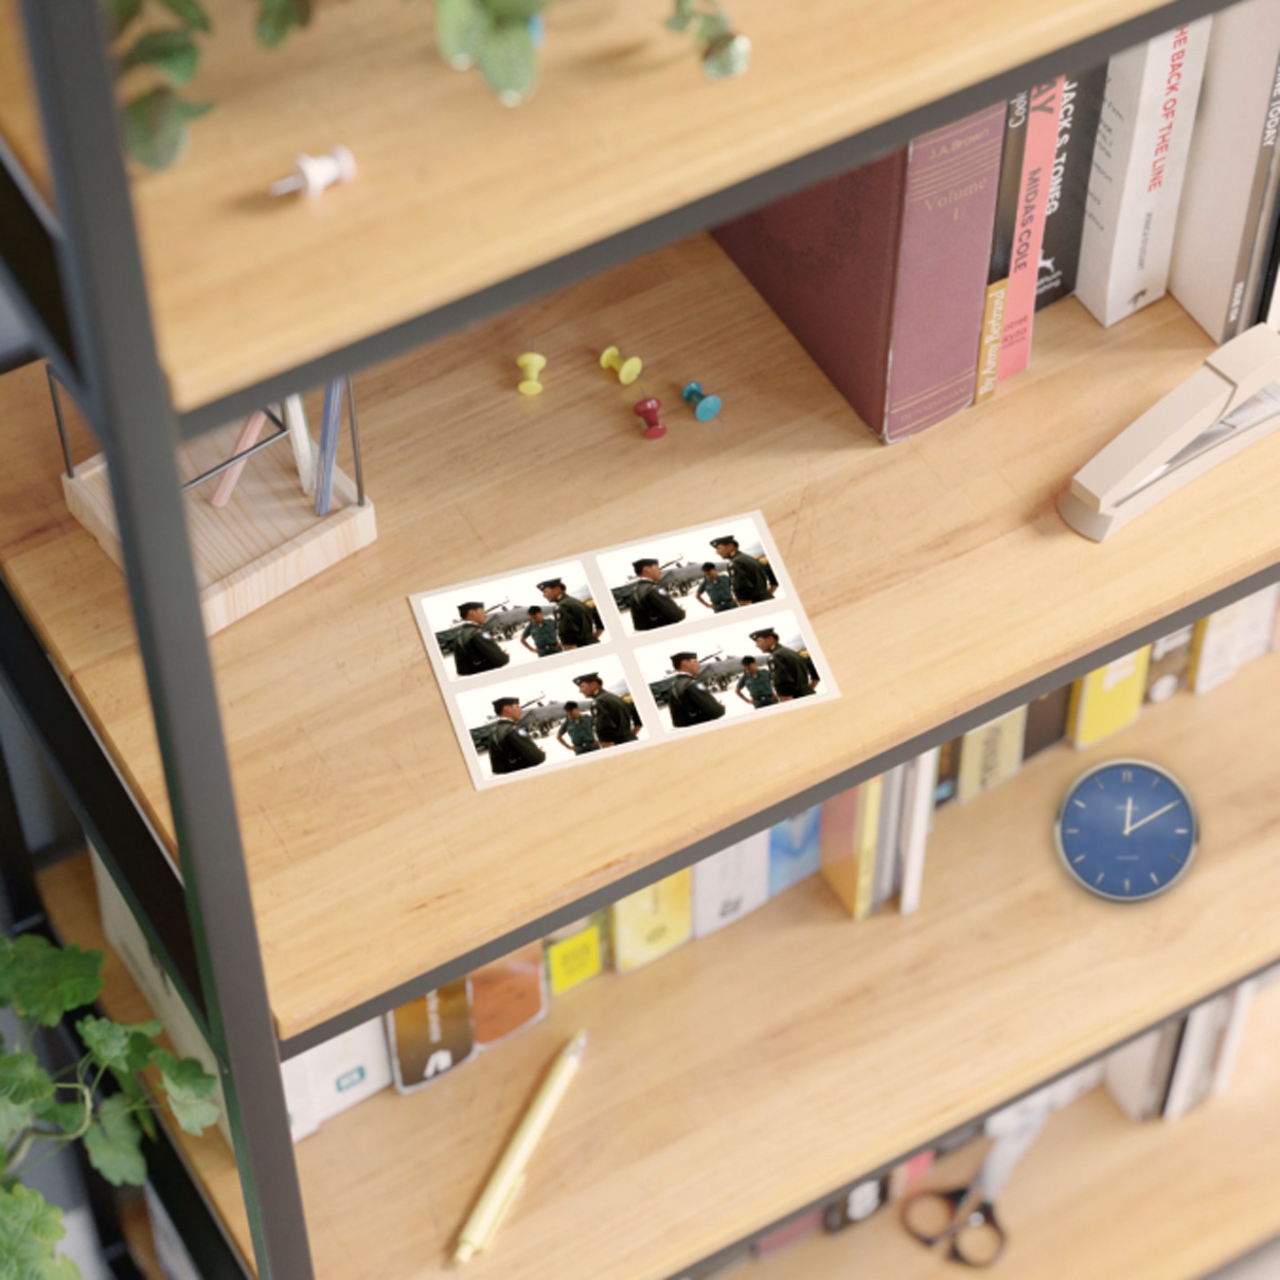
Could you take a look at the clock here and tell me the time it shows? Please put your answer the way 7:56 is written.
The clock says 12:10
